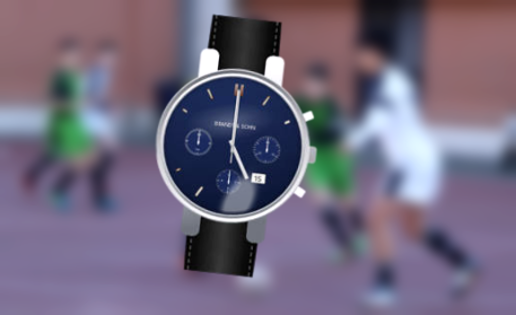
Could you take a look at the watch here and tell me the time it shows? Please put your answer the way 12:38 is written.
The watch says 5:00
